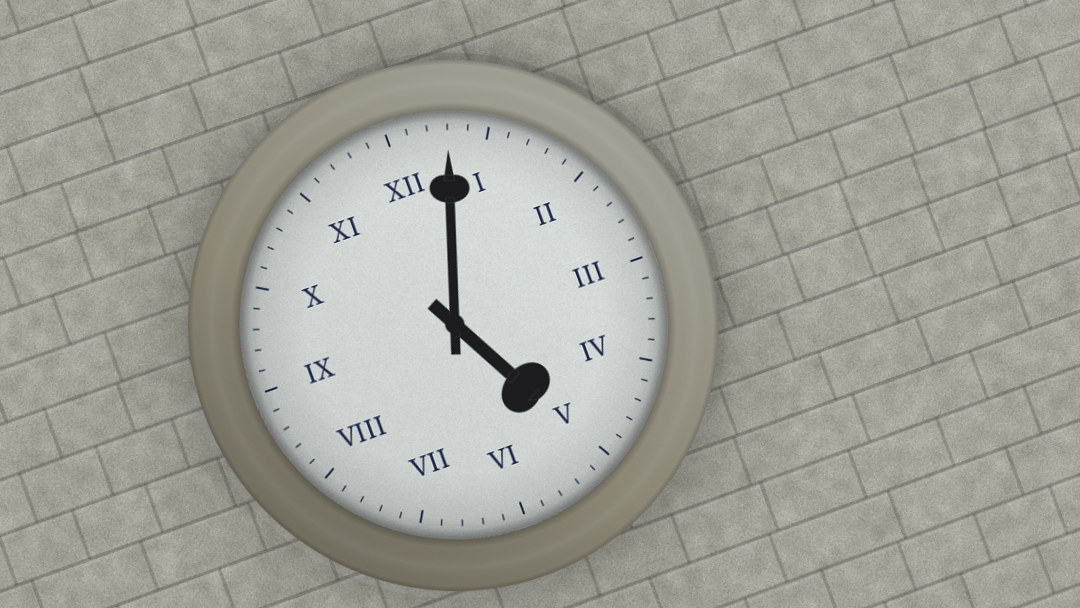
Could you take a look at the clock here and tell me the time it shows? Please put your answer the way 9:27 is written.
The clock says 5:03
